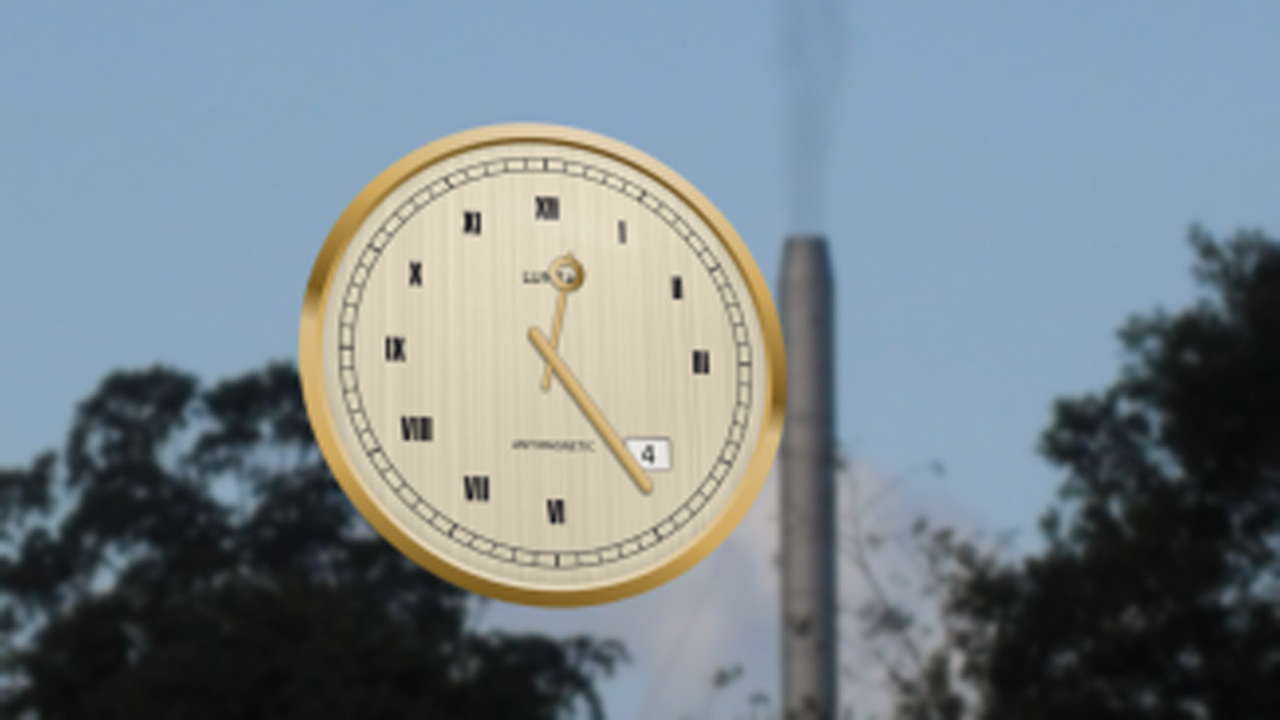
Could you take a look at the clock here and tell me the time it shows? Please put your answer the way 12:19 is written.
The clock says 12:24
